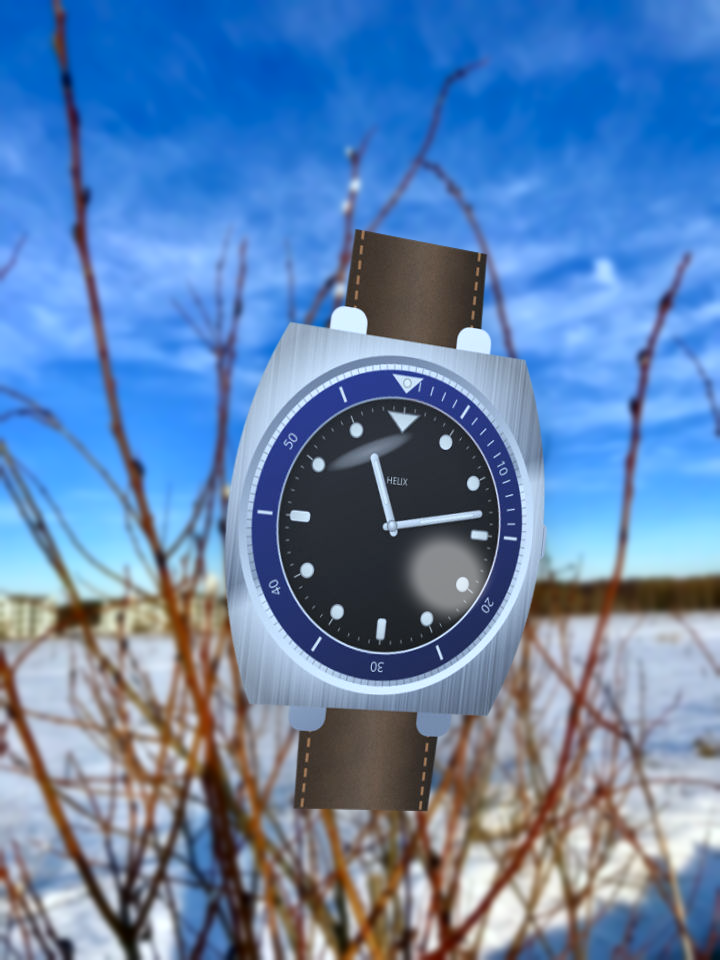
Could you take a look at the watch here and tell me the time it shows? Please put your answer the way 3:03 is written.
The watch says 11:13
